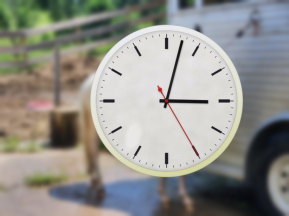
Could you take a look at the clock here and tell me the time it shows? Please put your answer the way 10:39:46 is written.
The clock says 3:02:25
